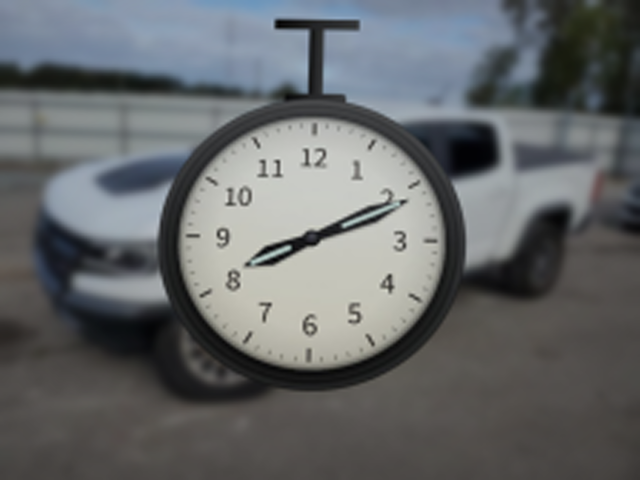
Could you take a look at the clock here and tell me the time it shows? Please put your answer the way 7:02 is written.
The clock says 8:11
